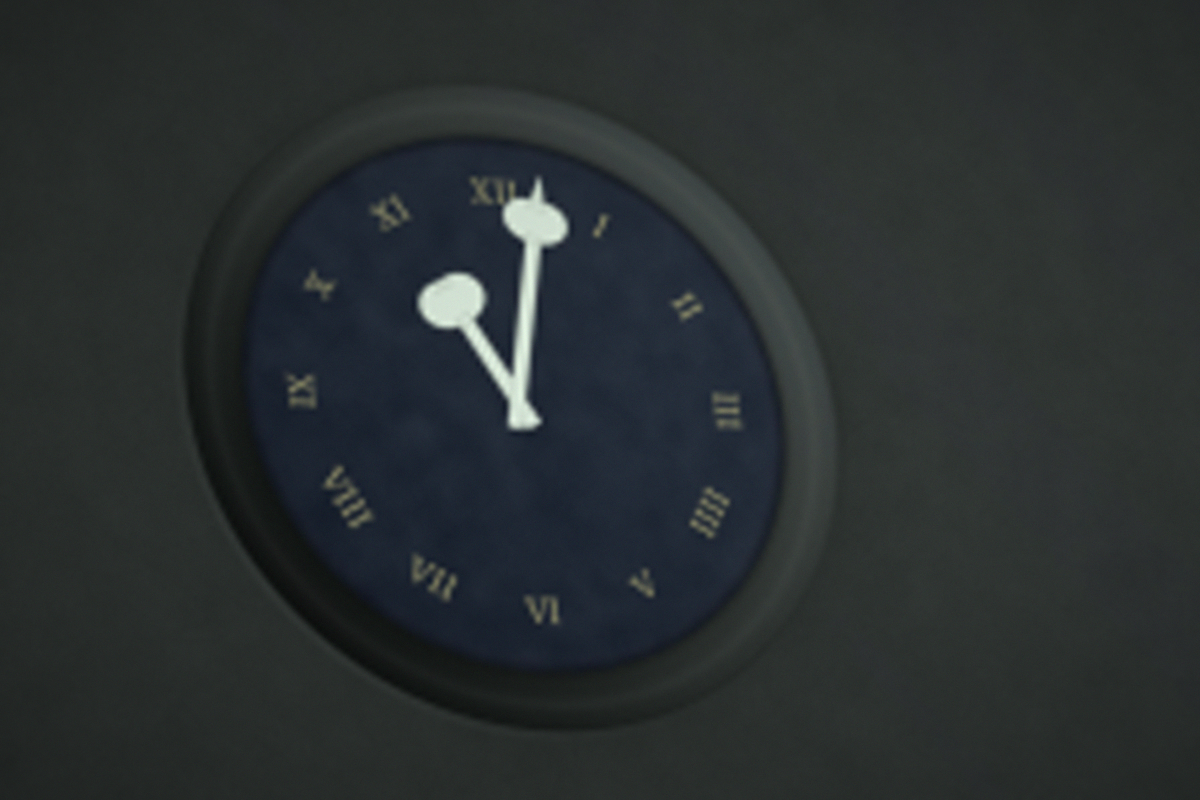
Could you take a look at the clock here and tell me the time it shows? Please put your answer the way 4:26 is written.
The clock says 11:02
